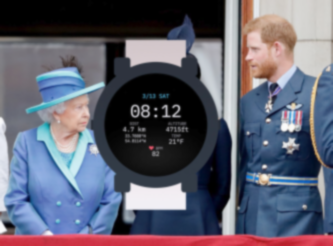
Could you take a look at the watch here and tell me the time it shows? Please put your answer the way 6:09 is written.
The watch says 8:12
